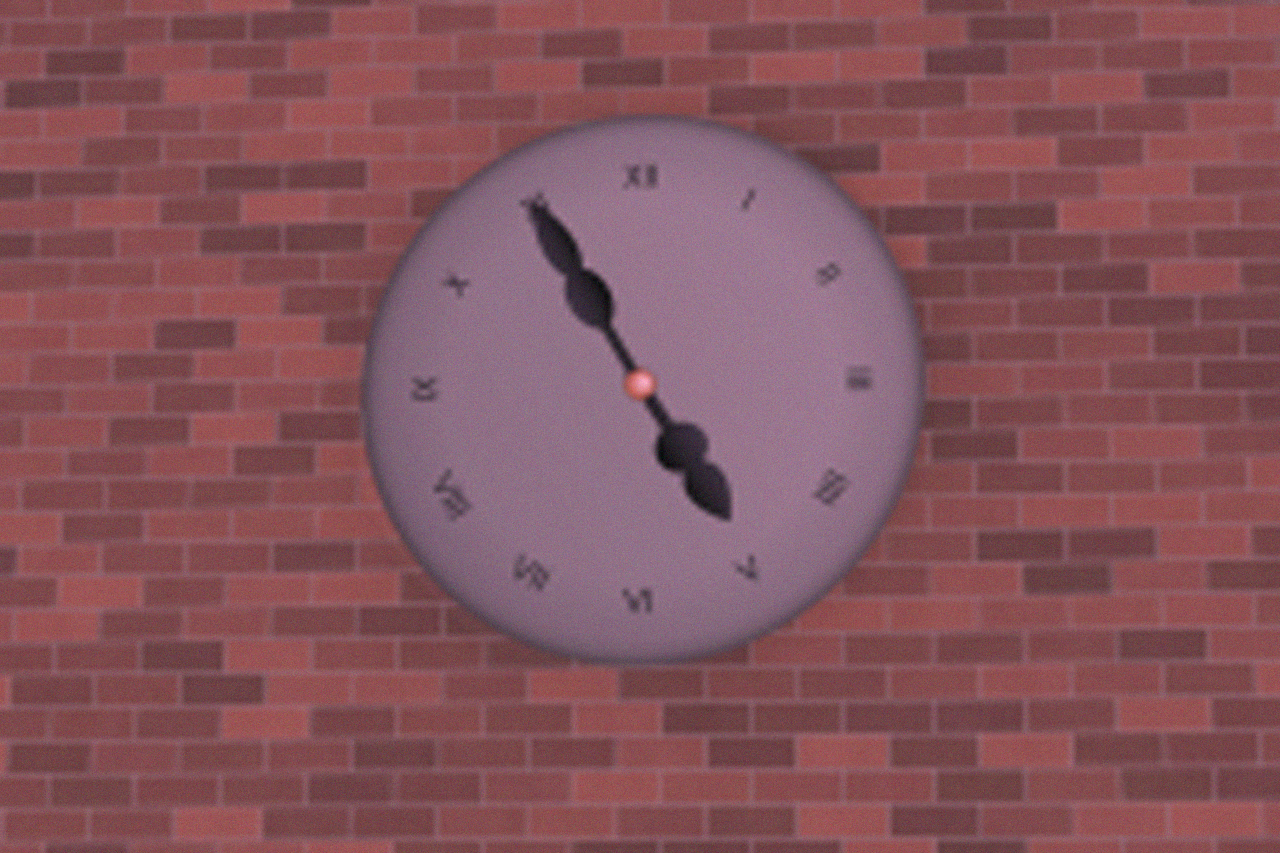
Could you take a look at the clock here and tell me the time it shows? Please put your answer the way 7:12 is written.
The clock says 4:55
